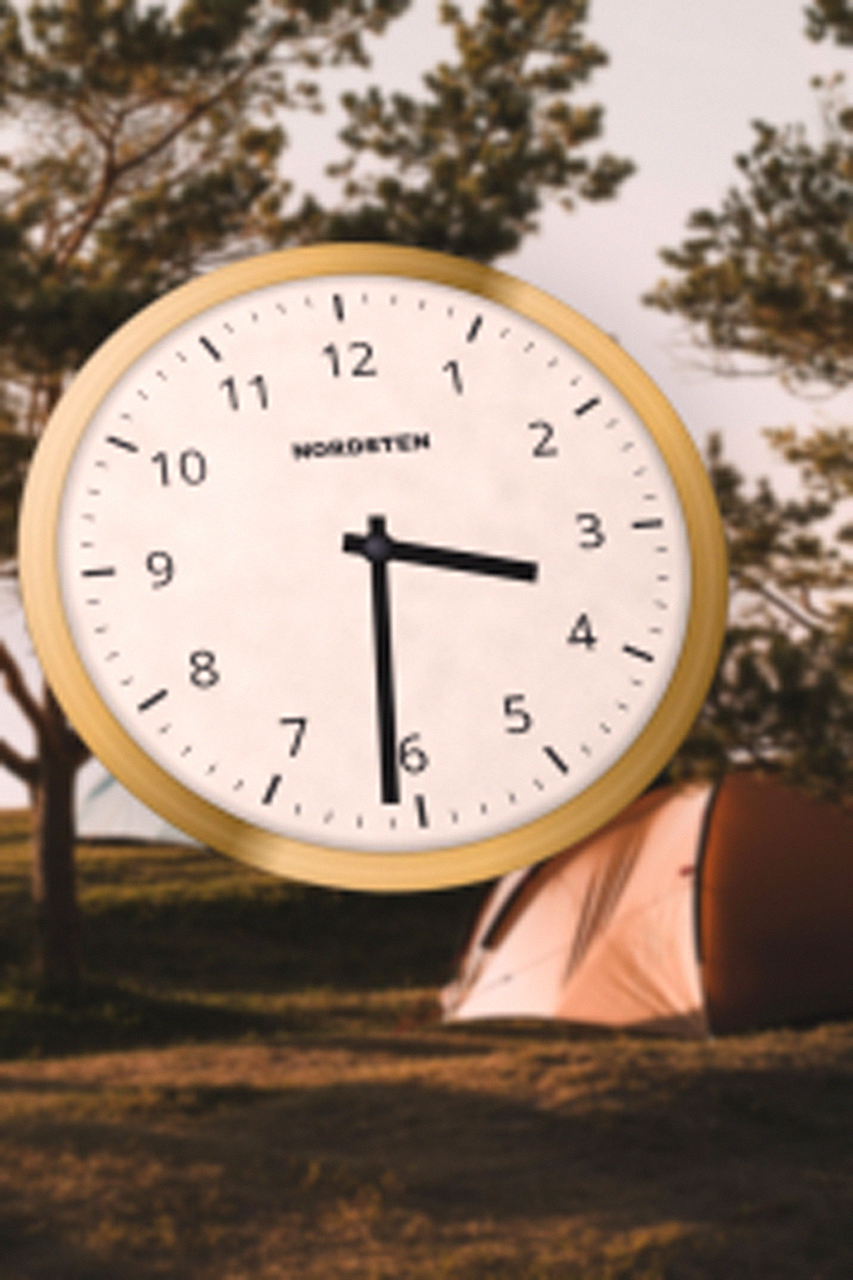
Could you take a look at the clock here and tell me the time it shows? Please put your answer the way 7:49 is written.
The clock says 3:31
